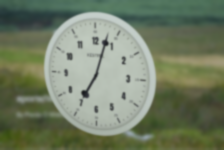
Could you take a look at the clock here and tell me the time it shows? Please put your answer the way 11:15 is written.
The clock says 7:03
